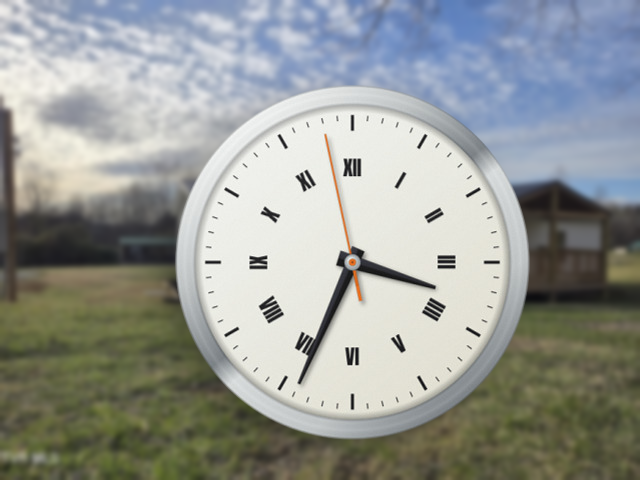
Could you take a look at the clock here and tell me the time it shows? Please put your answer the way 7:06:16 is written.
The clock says 3:33:58
